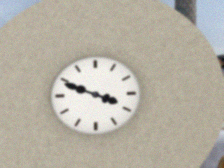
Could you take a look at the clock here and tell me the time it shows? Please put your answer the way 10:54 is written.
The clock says 3:49
